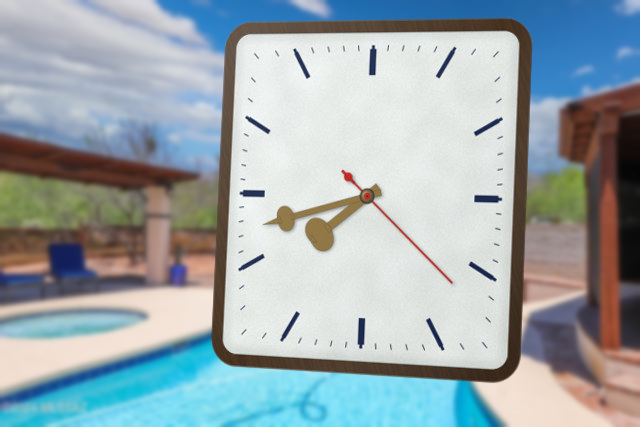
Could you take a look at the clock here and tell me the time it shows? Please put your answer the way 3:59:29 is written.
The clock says 7:42:22
